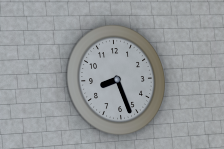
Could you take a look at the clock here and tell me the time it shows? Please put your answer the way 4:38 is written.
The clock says 8:27
